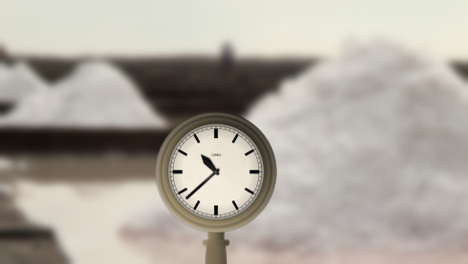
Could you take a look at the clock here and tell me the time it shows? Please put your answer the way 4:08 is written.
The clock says 10:38
